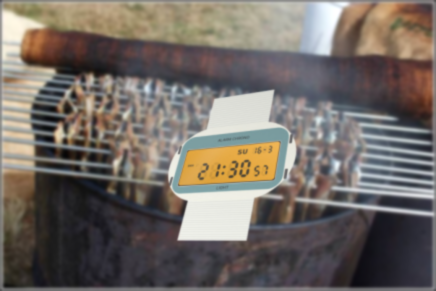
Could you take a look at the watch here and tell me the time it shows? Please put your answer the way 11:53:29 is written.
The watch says 21:30:57
